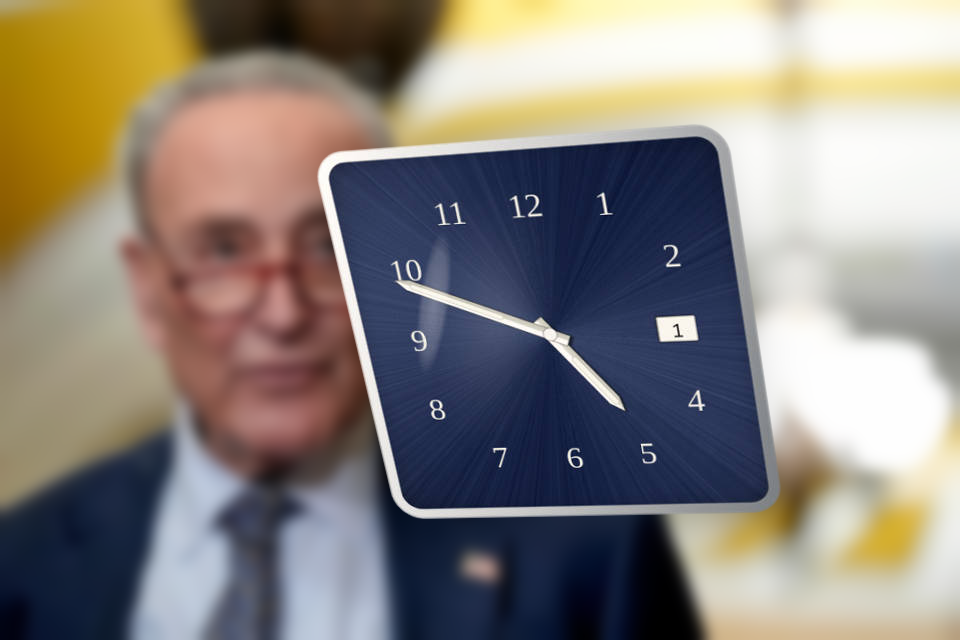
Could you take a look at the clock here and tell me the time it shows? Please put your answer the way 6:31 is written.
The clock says 4:49
